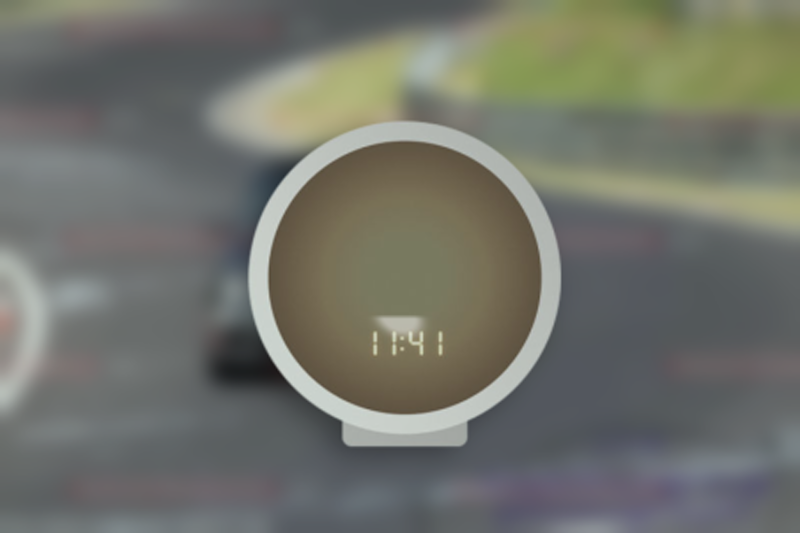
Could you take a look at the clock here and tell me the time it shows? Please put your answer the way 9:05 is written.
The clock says 11:41
